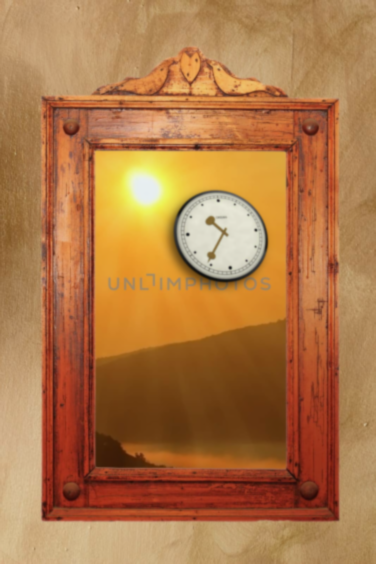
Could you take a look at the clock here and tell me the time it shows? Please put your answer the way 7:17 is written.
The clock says 10:36
